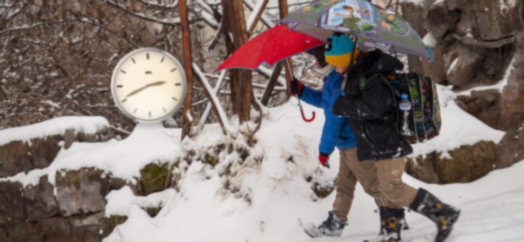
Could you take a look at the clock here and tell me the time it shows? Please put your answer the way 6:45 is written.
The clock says 2:41
